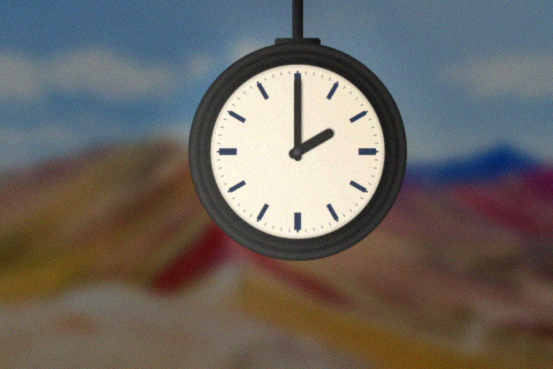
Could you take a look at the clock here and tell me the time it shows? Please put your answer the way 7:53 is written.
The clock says 2:00
